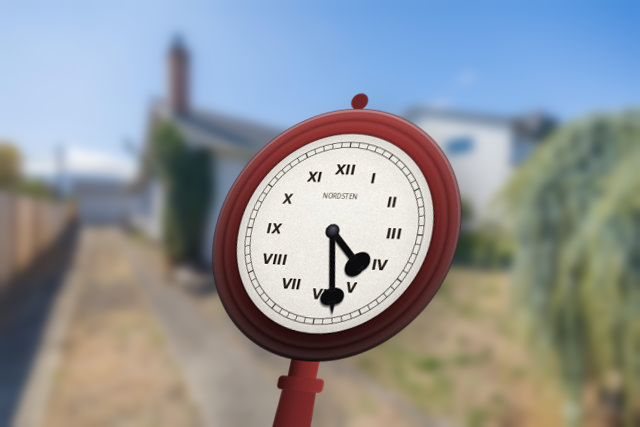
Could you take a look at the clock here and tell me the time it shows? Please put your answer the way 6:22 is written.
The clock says 4:28
